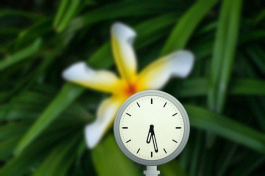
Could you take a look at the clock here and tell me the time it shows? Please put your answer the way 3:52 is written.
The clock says 6:28
